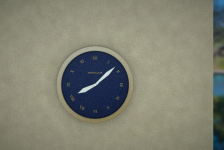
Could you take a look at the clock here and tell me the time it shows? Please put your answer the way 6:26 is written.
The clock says 8:08
